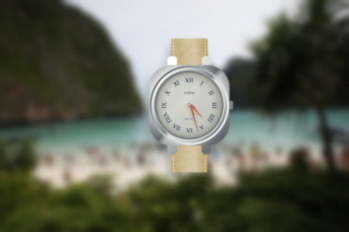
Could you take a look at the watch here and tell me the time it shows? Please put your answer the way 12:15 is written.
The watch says 4:27
